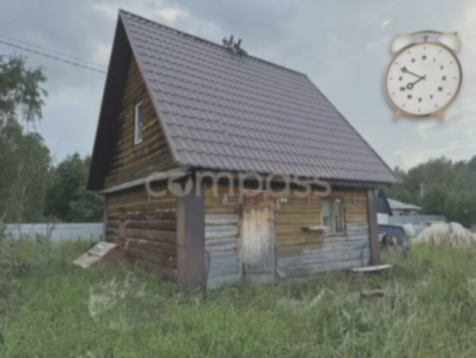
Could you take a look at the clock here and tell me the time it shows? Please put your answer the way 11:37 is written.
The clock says 7:49
